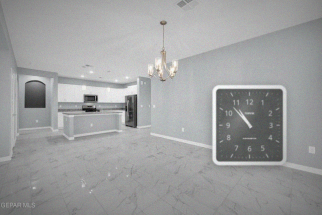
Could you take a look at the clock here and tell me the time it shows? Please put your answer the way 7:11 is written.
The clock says 10:53
